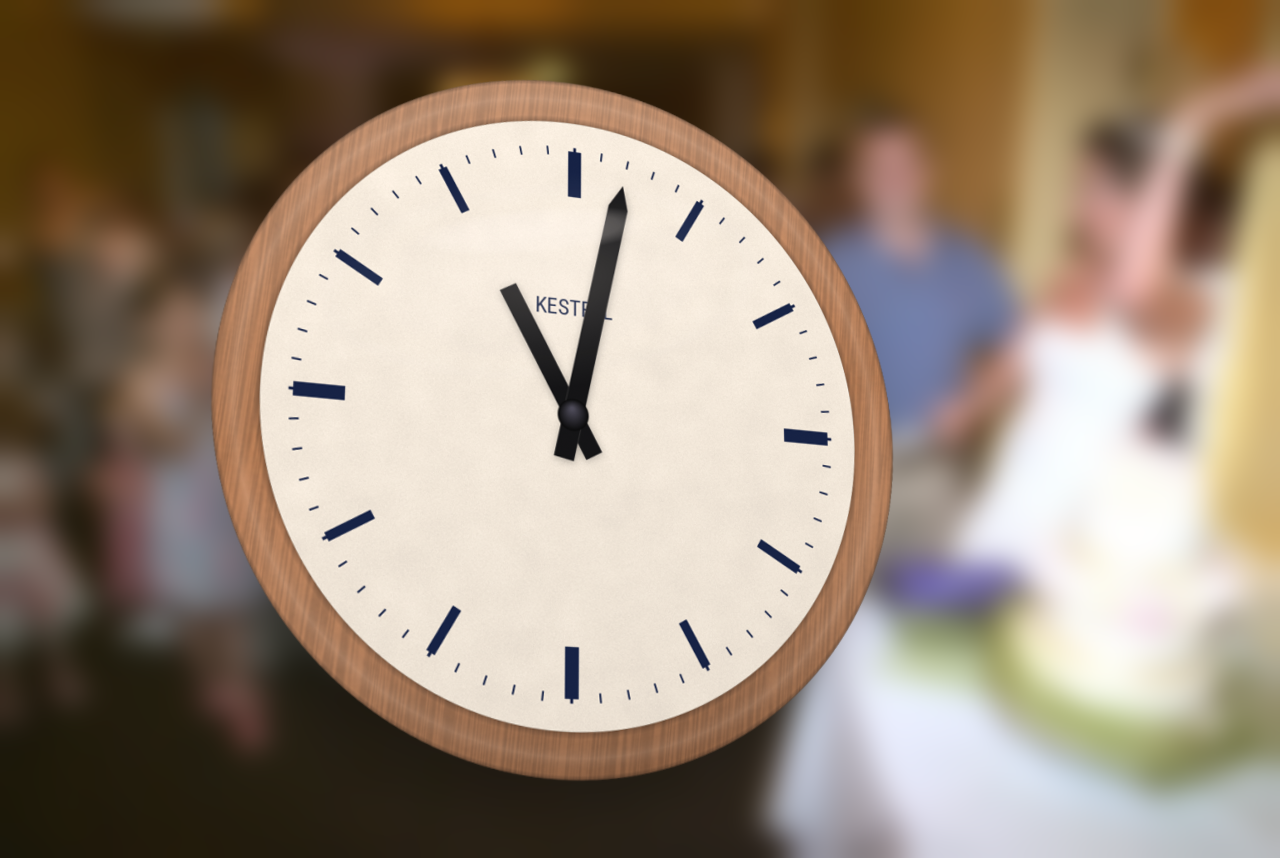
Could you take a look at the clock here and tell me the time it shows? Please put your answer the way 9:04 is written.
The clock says 11:02
